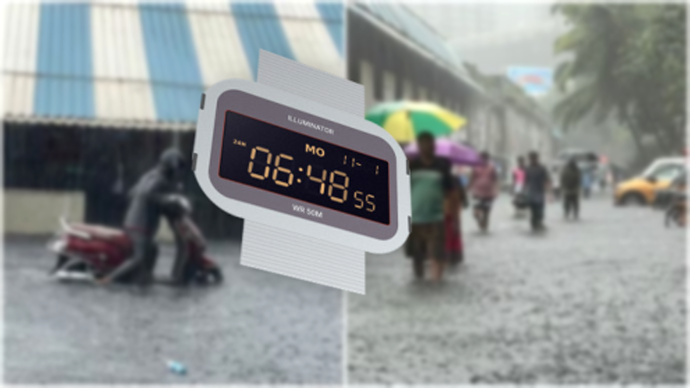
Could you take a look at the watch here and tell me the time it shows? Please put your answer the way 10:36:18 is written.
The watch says 6:48:55
